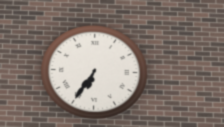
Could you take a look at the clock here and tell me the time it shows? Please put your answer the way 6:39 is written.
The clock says 6:35
